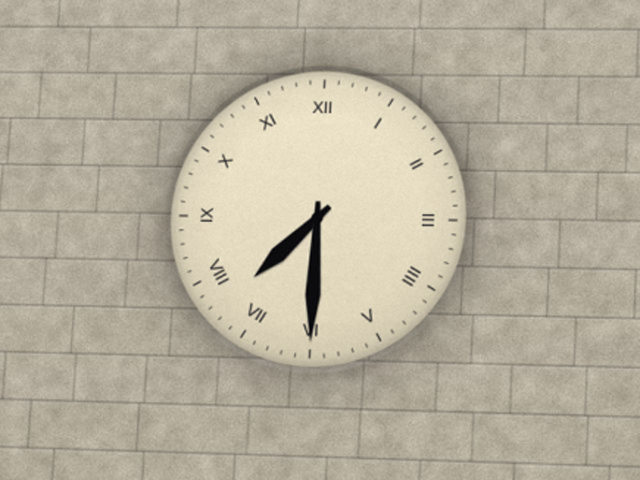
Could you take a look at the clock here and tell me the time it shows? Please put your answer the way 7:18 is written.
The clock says 7:30
